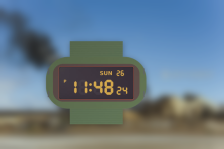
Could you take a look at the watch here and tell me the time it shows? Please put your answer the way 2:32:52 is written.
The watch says 11:48:24
